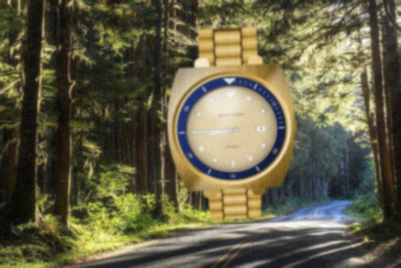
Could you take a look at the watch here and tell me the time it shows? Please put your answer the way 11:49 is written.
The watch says 8:45
